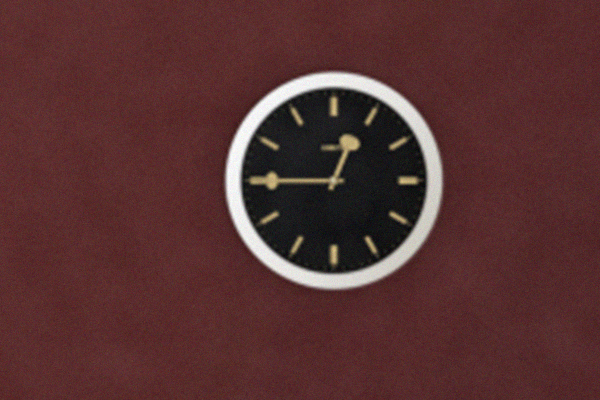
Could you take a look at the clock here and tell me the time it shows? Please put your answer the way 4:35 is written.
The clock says 12:45
